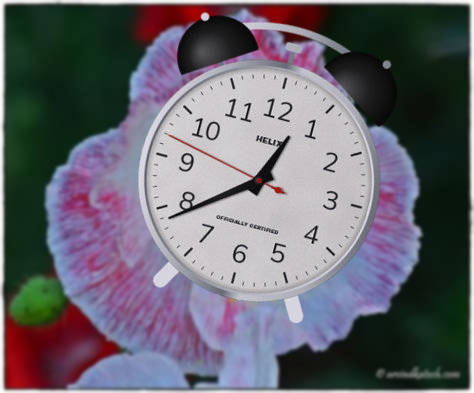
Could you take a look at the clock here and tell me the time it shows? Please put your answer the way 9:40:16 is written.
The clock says 12:38:47
